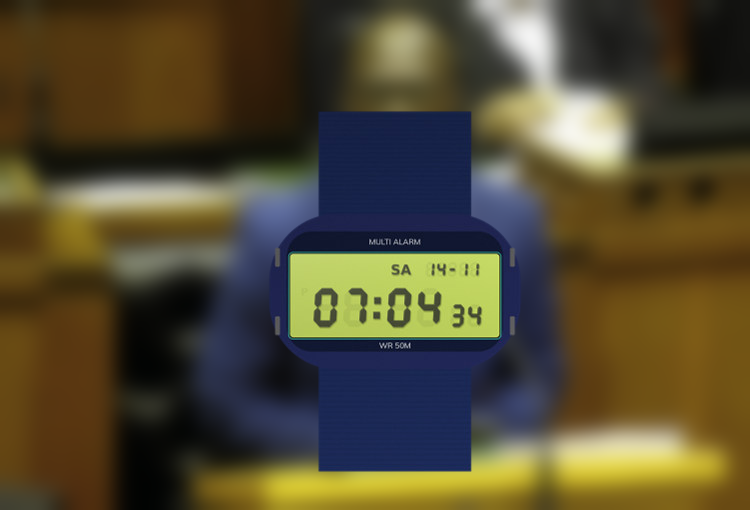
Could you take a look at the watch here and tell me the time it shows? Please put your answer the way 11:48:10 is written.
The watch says 7:04:34
